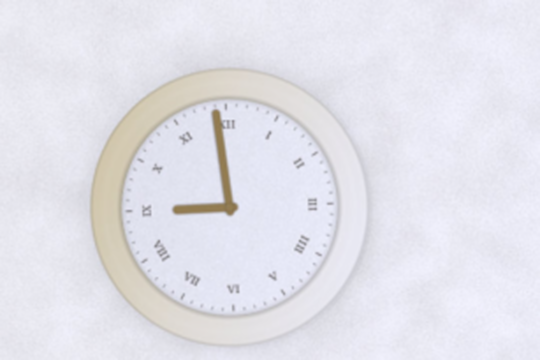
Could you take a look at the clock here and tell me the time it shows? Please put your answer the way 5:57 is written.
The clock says 8:59
